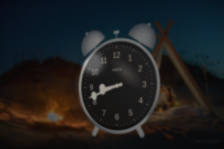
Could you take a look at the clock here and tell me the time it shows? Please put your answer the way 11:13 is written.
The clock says 8:42
